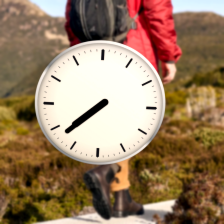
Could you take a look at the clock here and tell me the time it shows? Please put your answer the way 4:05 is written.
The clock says 7:38
